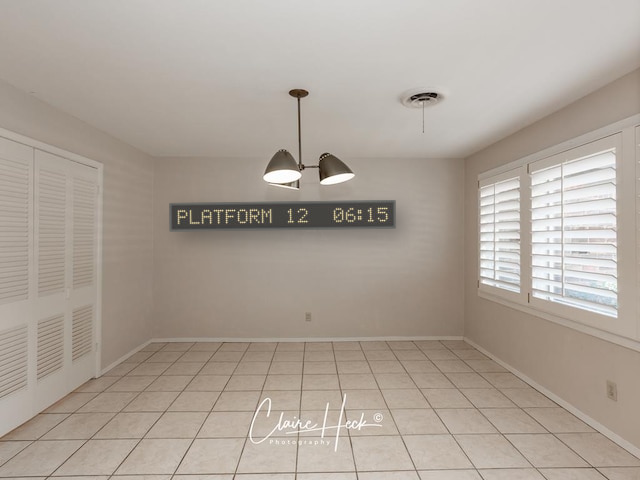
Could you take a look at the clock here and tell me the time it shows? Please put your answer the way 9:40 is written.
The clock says 6:15
